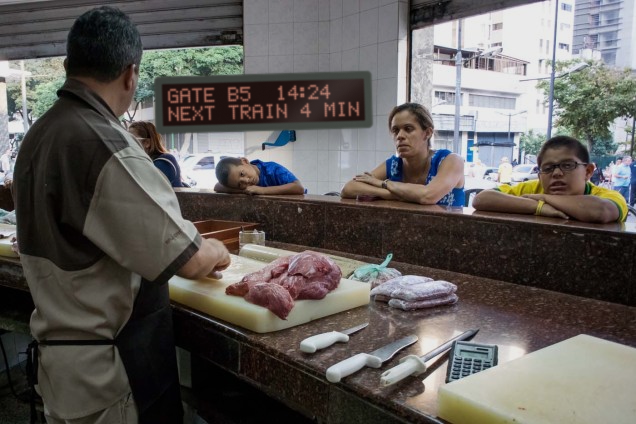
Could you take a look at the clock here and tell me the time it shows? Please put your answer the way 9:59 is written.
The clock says 14:24
